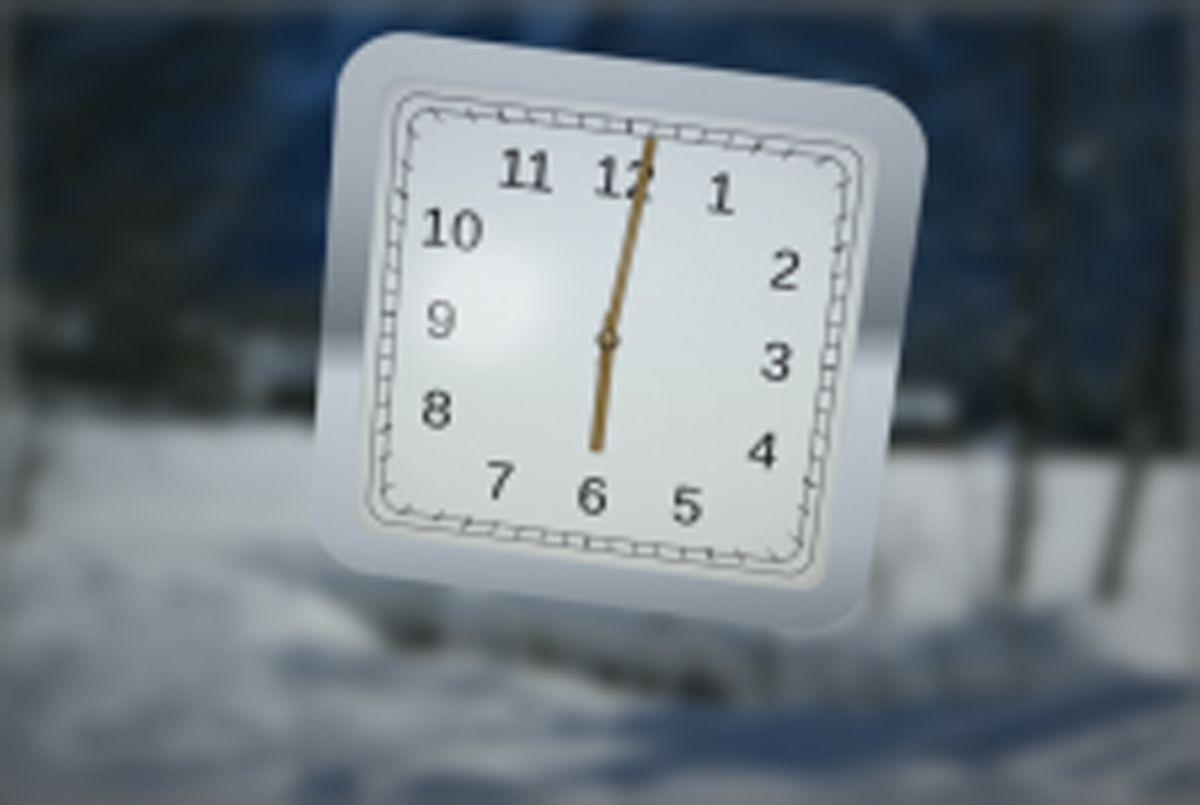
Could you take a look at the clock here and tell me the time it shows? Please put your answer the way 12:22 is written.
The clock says 6:01
